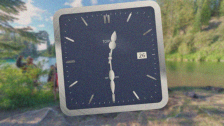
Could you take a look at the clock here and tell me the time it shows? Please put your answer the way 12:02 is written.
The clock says 12:30
